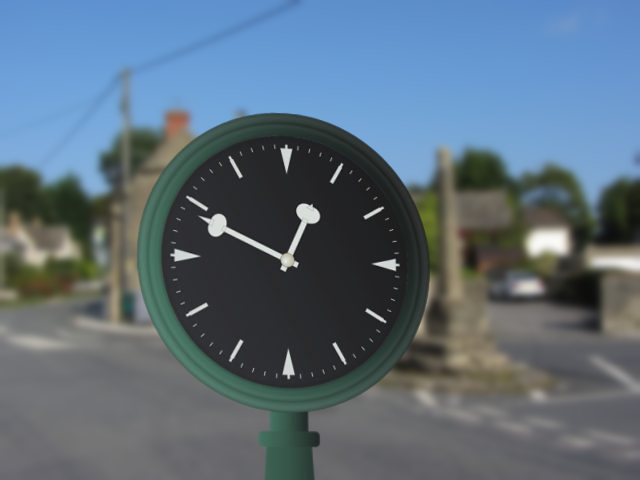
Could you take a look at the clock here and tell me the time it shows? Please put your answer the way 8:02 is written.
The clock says 12:49
